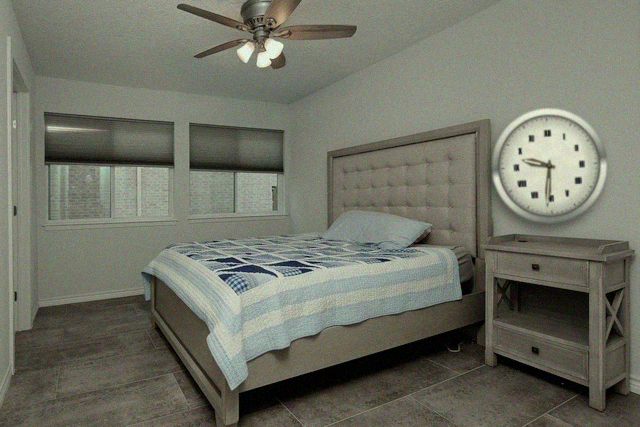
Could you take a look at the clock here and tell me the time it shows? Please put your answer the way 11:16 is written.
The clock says 9:31
